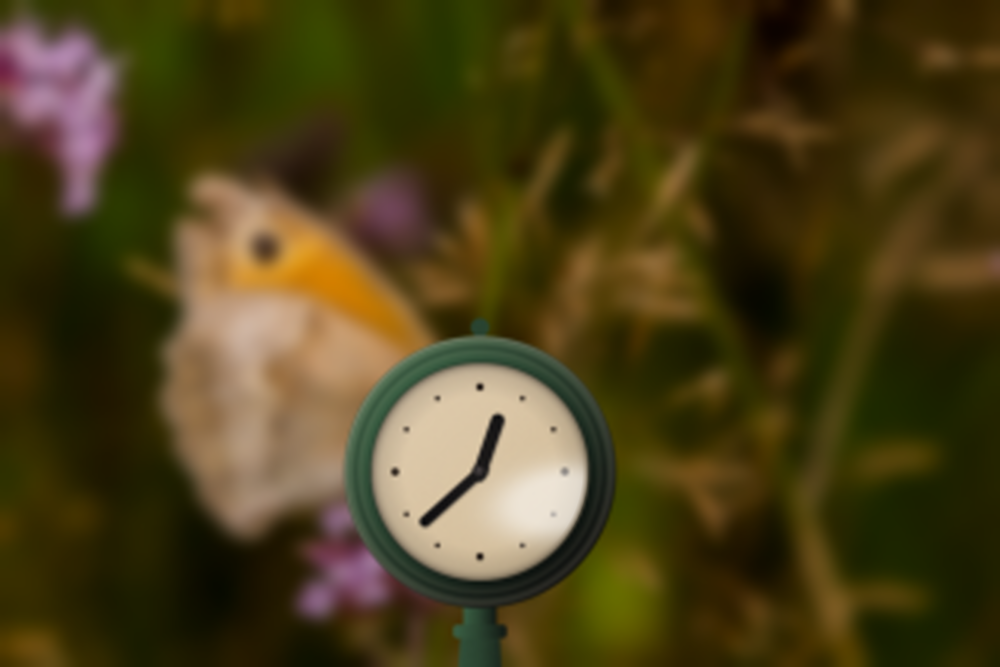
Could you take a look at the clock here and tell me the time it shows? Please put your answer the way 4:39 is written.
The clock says 12:38
